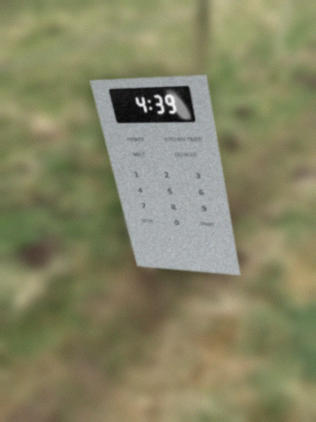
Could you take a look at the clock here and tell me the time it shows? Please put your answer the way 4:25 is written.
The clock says 4:39
